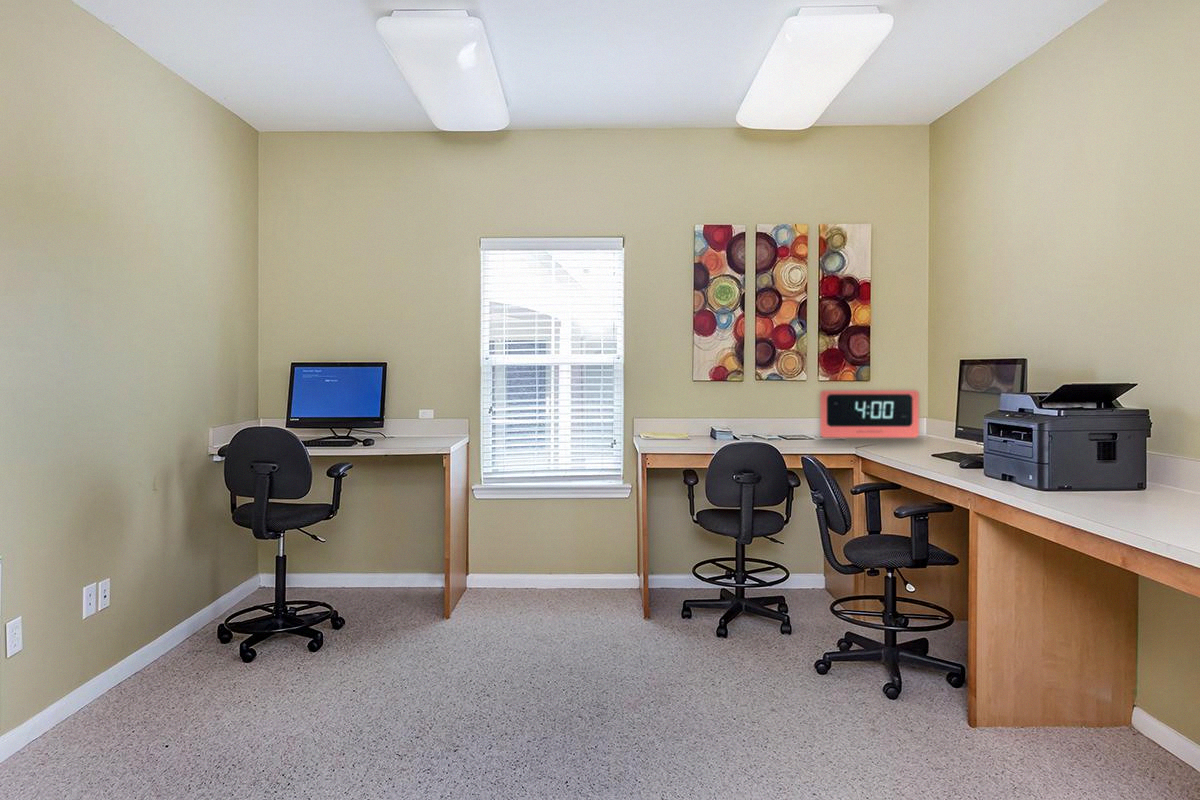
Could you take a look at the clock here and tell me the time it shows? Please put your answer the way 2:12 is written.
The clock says 4:00
